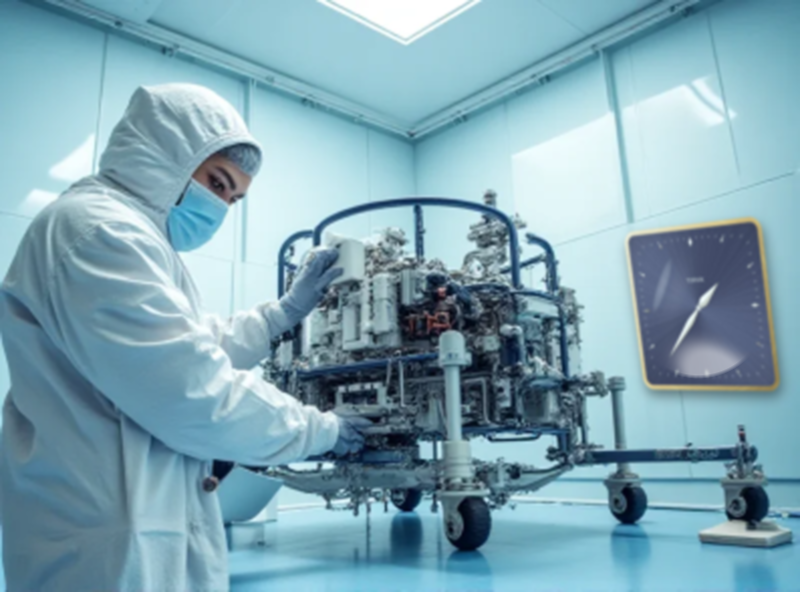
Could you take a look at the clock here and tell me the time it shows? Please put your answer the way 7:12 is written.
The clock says 1:37
